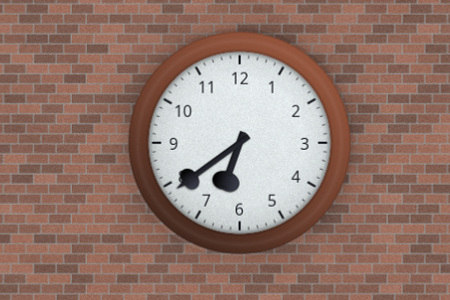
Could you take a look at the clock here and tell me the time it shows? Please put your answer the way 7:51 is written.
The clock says 6:39
